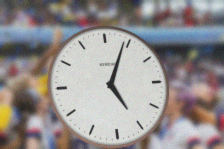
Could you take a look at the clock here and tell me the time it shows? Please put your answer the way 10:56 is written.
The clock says 5:04
